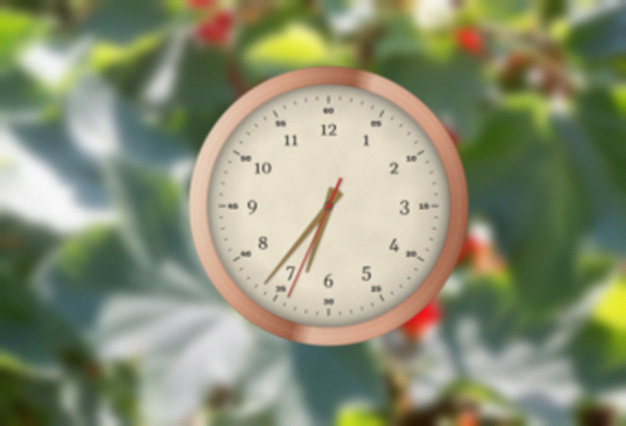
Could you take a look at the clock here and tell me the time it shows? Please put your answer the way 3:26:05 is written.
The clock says 6:36:34
